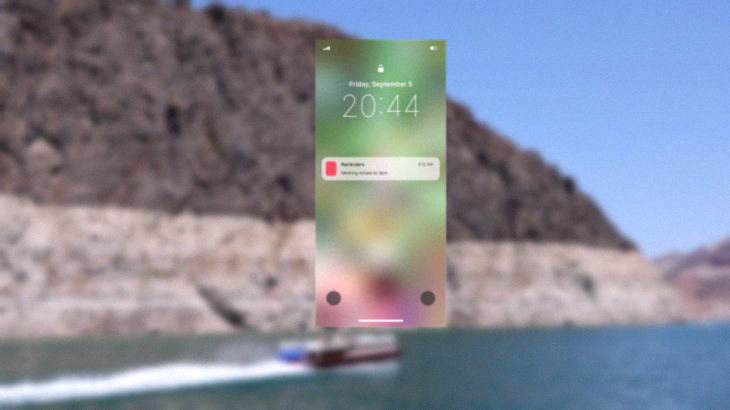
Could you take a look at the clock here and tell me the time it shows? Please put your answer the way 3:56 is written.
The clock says 20:44
